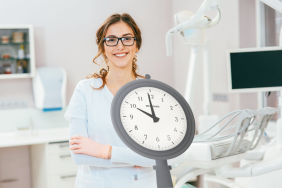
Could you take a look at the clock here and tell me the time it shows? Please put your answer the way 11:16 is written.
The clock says 9:59
